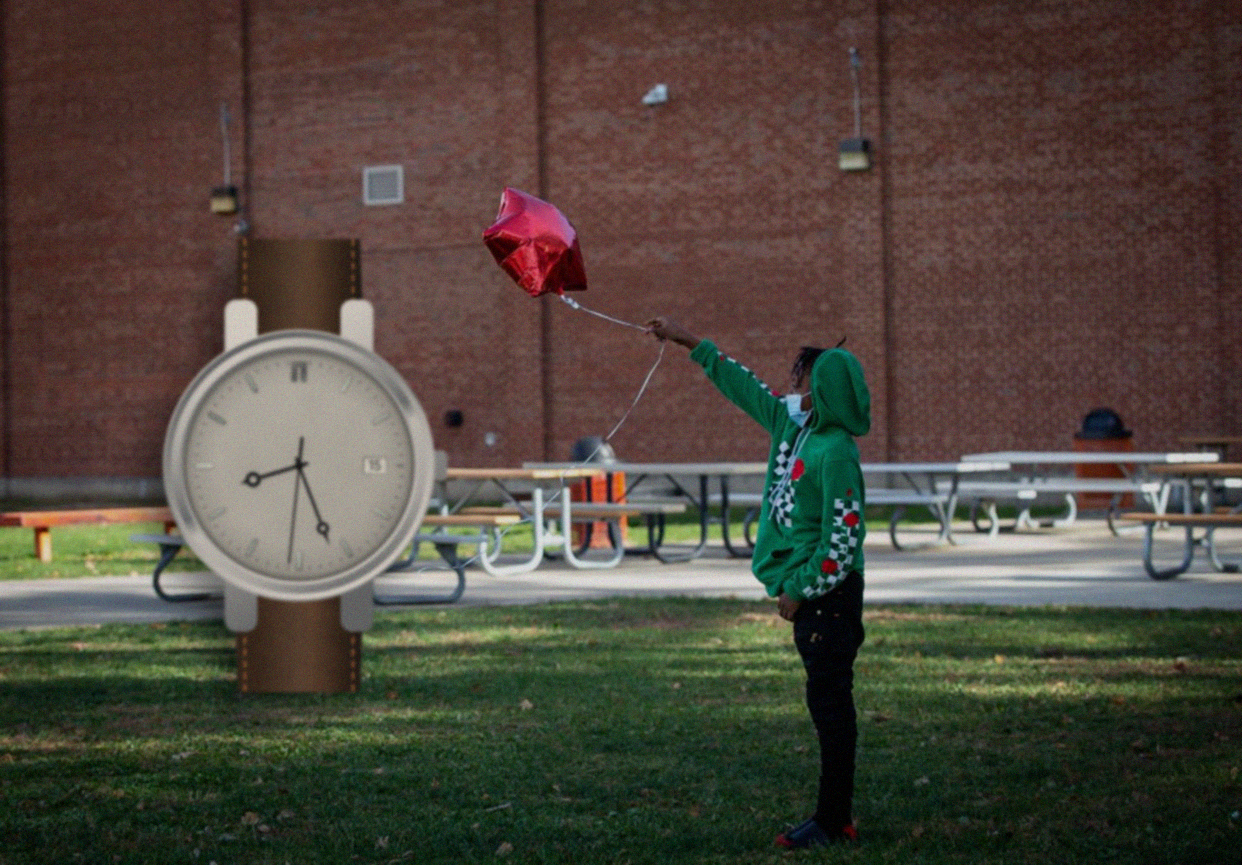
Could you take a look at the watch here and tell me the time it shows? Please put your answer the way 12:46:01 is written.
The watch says 8:26:31
